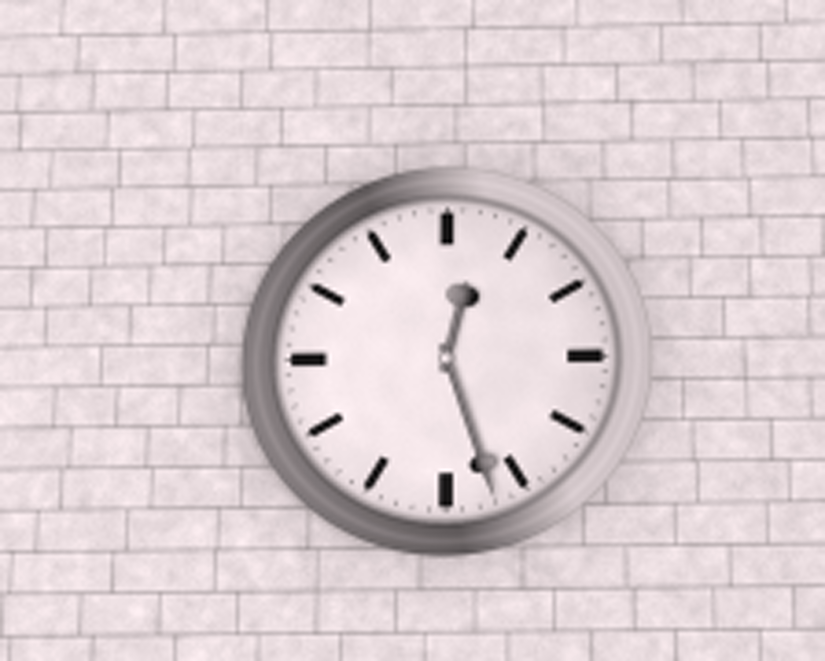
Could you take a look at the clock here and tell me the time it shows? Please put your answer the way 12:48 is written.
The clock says 12:27
